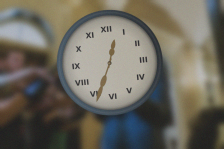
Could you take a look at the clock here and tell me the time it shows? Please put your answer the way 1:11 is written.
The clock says 12:34
